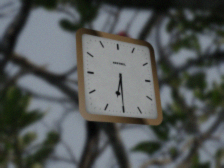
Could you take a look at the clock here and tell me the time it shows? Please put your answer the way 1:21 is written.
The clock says 6:30
